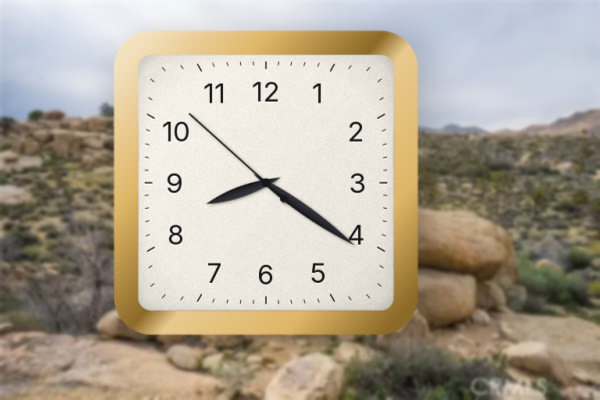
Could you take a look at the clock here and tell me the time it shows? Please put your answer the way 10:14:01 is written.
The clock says 8:20:52
